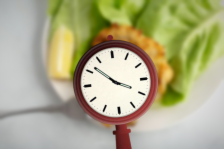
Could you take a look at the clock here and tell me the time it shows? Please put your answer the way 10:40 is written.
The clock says 3:52
